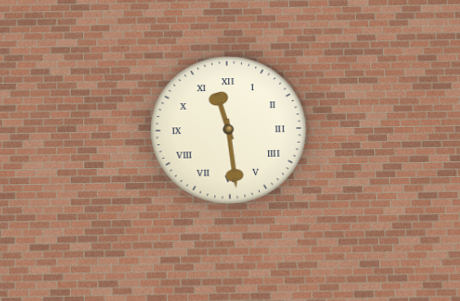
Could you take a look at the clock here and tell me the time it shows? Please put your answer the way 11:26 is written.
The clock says 11:29
